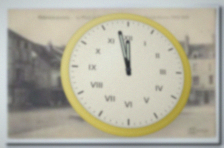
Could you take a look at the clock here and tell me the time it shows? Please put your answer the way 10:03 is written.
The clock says 11:58
